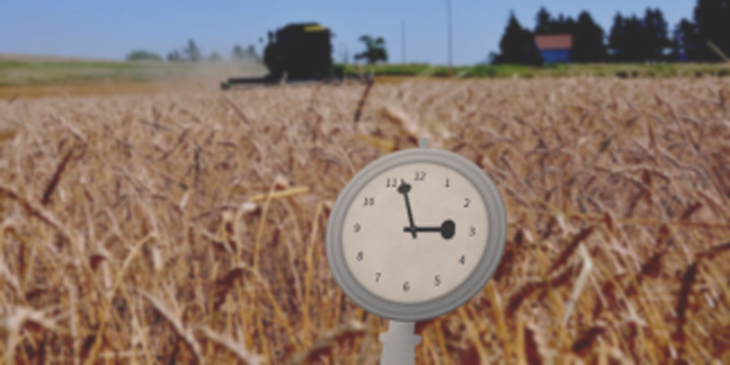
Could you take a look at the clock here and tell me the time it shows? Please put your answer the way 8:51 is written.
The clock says 2:57
